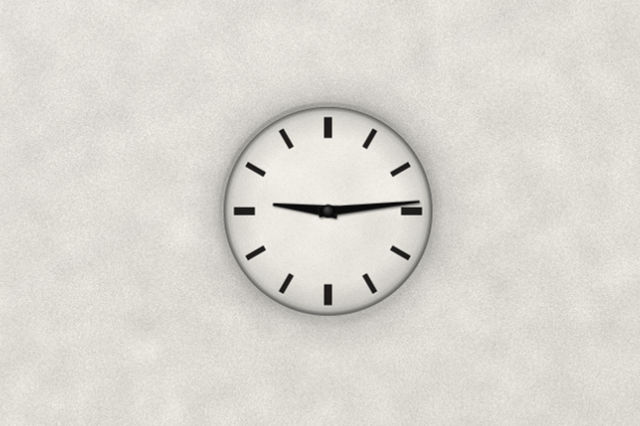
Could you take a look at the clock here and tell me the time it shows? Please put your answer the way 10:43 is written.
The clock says 9:14
